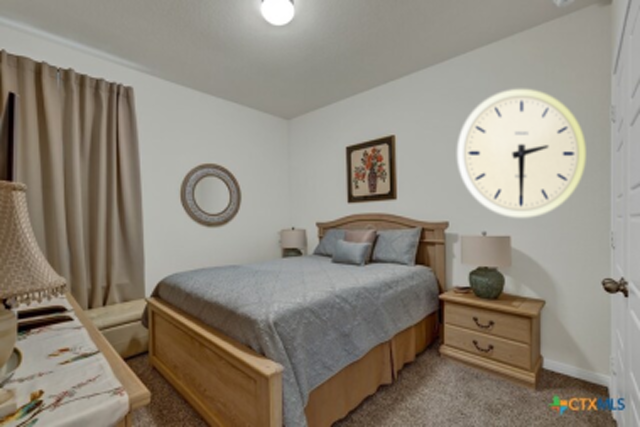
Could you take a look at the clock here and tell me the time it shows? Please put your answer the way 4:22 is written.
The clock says 2:30
